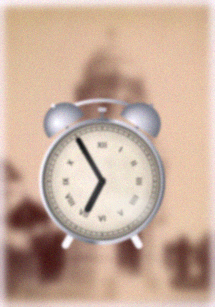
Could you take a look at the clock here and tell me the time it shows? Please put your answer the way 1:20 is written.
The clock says 6:55
